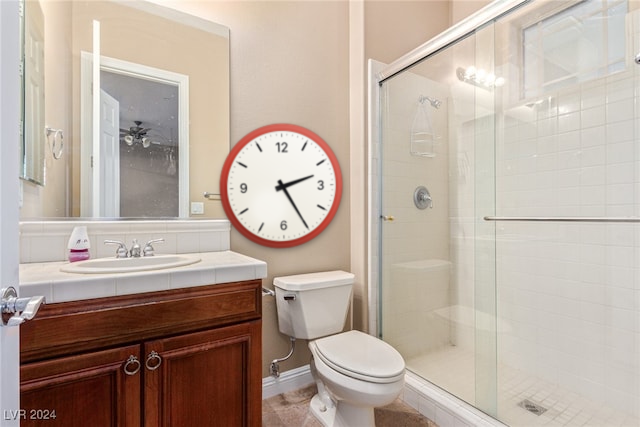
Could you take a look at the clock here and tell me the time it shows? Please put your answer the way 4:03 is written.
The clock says 2:25
